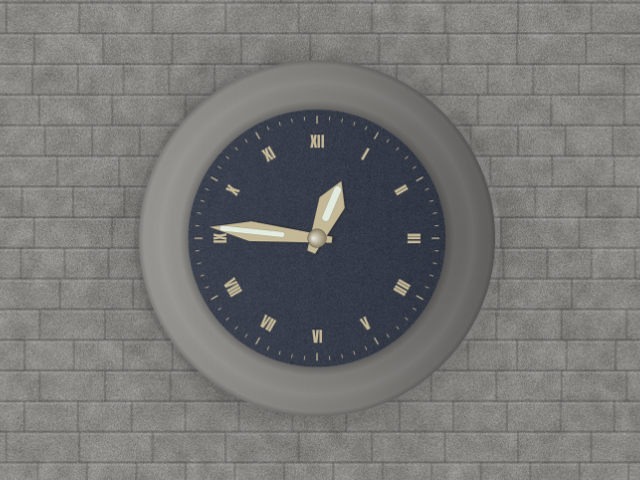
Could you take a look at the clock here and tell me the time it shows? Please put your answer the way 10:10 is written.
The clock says 12:46
